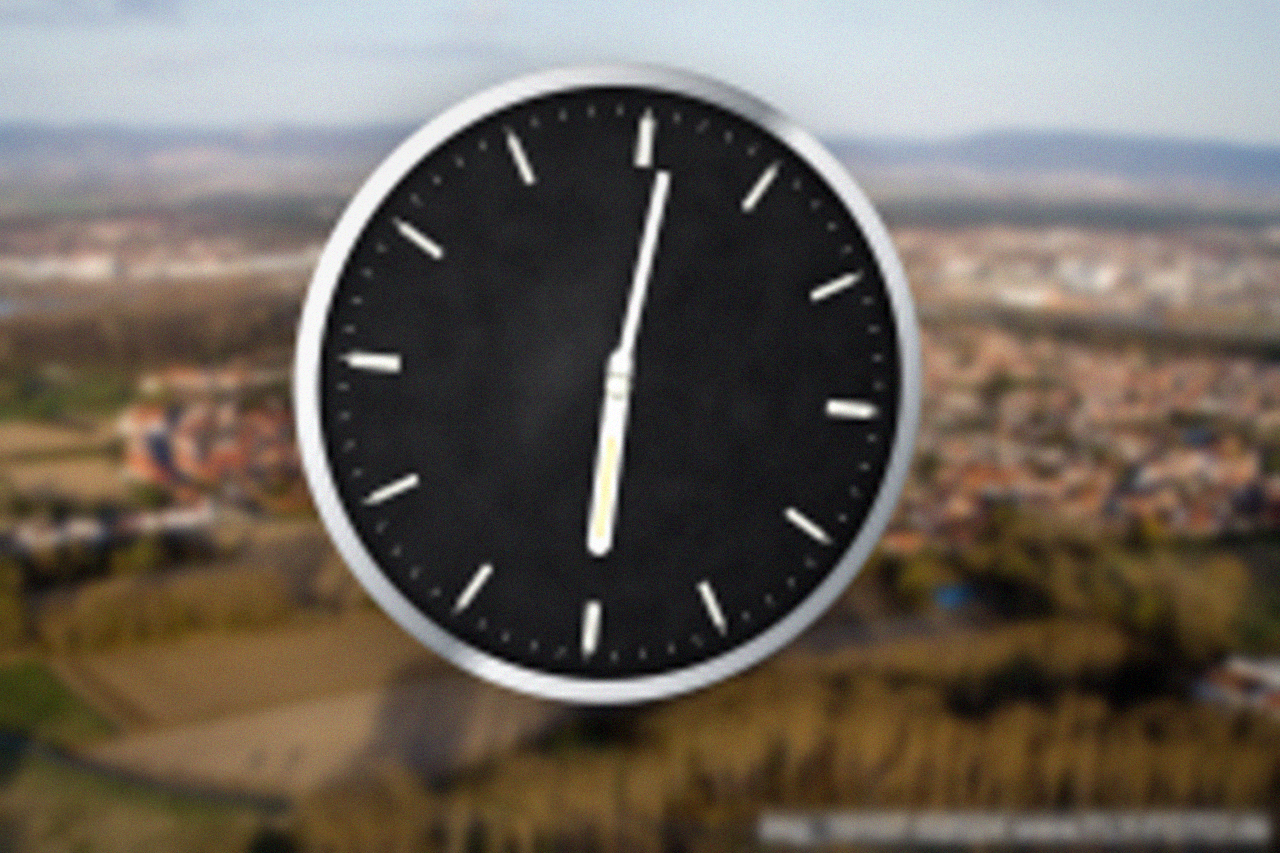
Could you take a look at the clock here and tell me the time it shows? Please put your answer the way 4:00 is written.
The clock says 6:01
